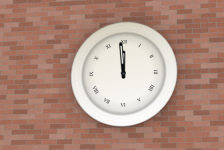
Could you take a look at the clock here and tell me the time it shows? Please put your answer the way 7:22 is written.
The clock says 11:59
